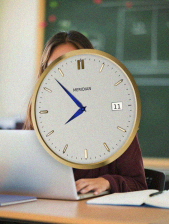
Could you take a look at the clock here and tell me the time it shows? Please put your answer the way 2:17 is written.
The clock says 7:53
